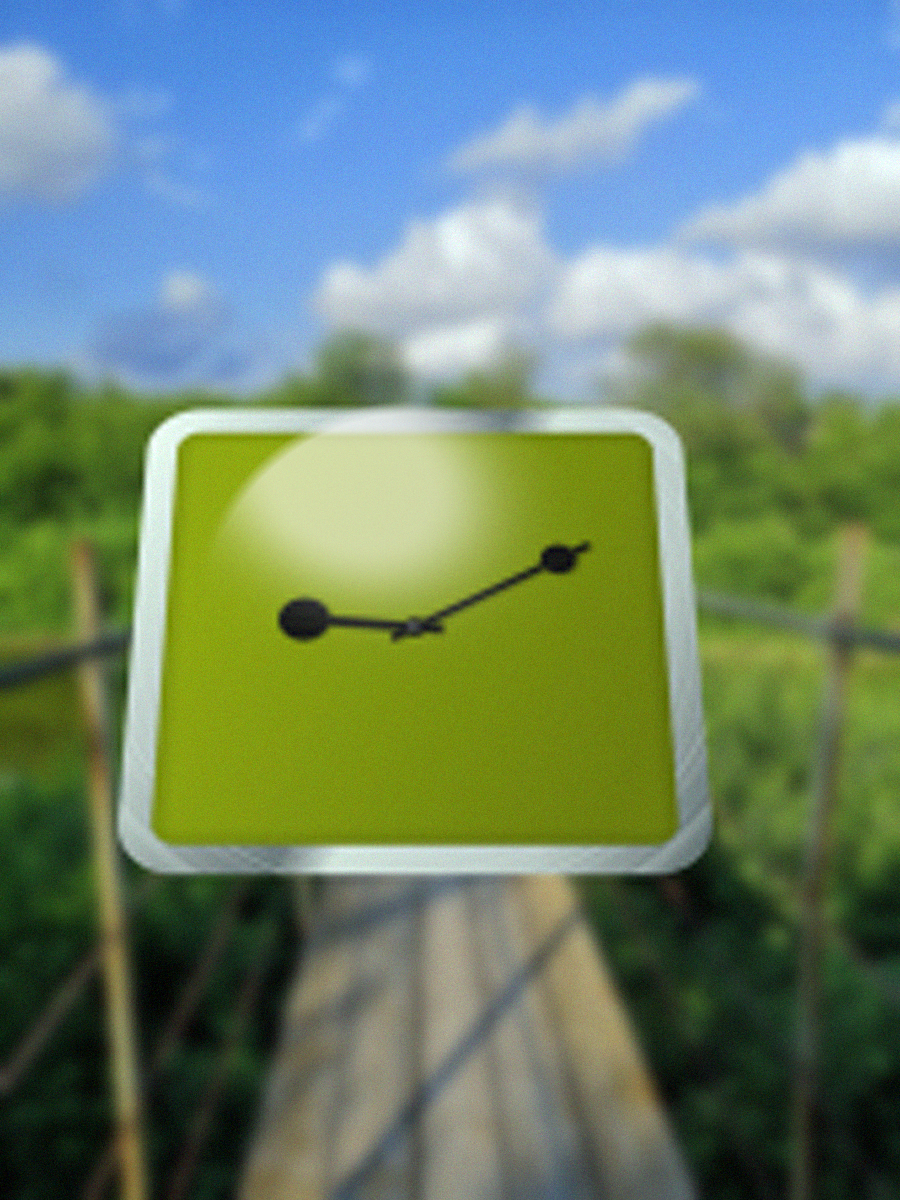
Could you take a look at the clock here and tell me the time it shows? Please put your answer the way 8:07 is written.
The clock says 9:10
